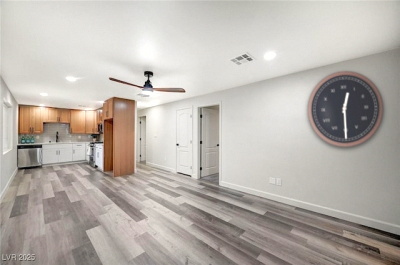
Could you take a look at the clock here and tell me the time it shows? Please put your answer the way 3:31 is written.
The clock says 12:30
